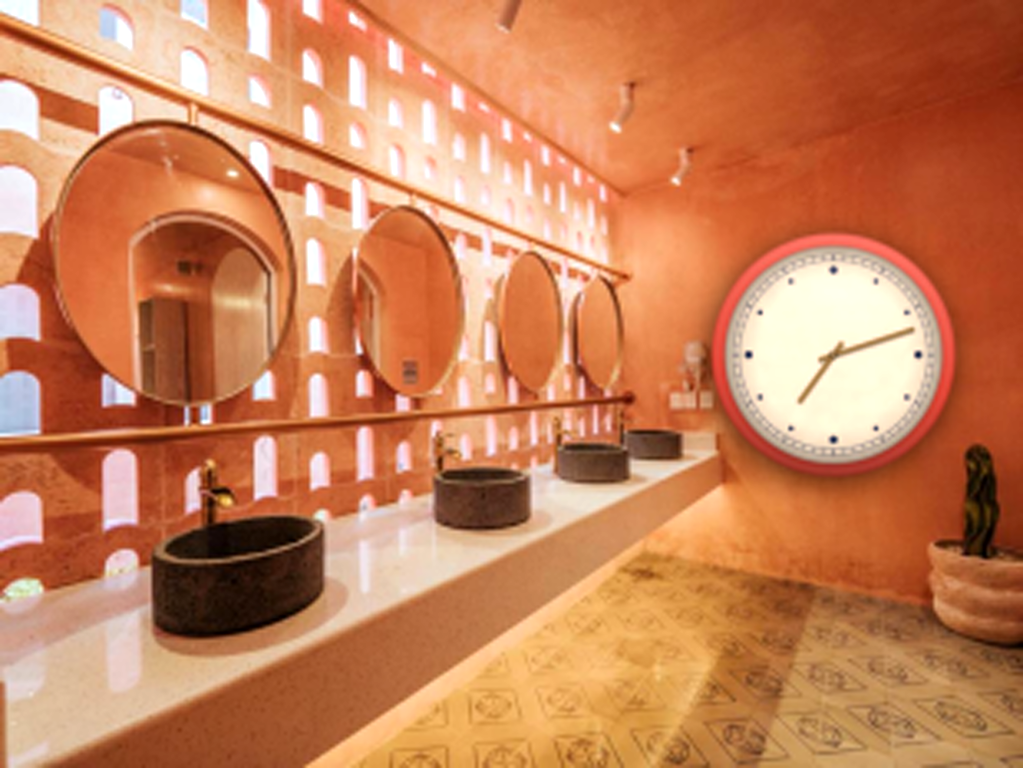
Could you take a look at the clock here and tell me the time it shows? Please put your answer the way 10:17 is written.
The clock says 7:12
